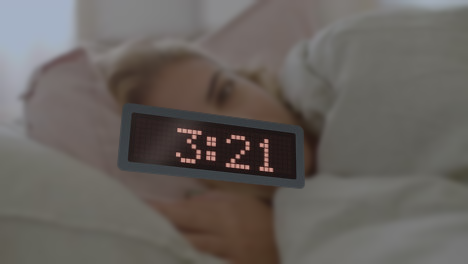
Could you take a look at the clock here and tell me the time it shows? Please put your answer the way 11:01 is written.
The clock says 3:21
